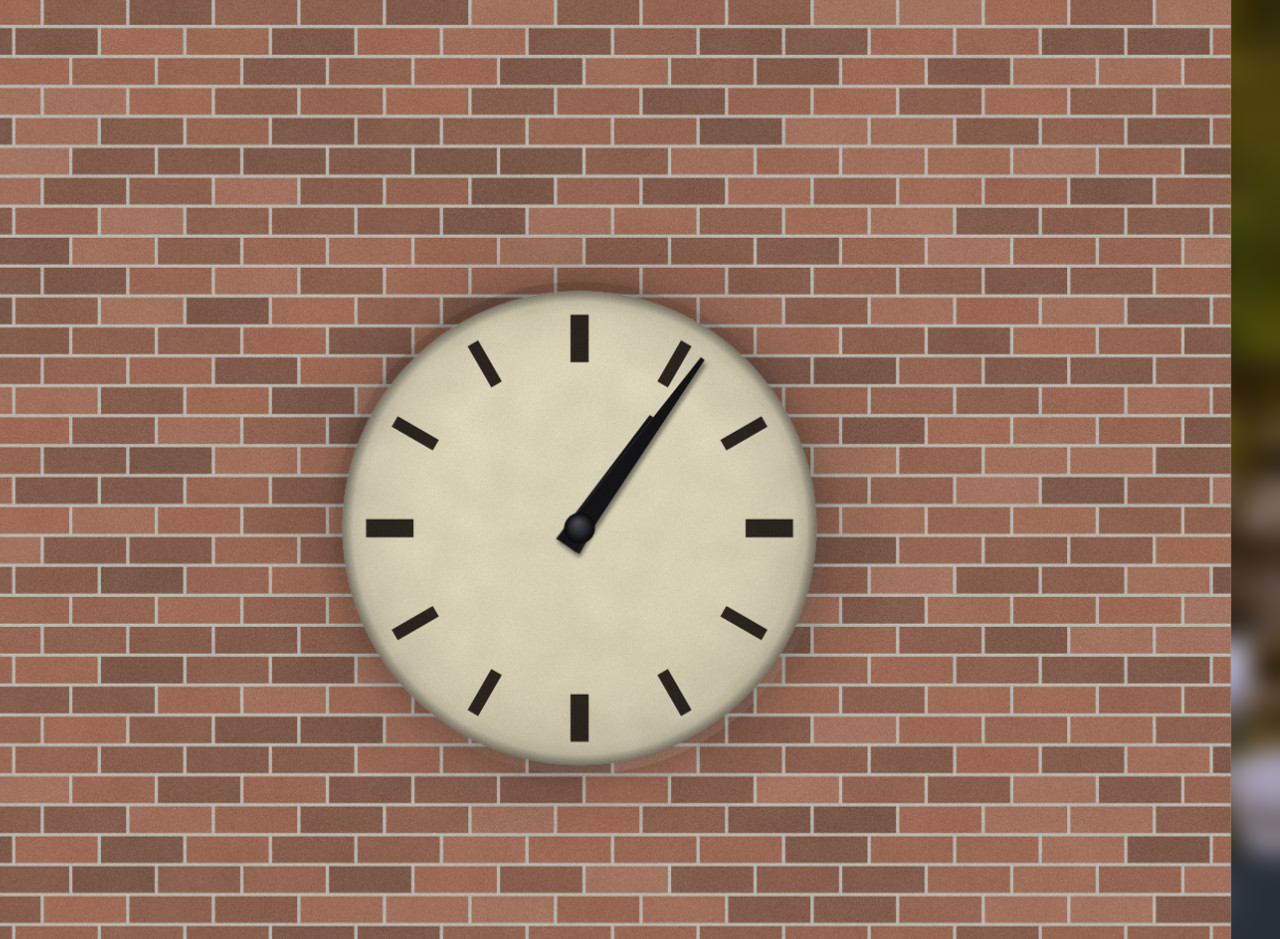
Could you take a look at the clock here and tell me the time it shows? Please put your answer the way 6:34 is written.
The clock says 1:06
